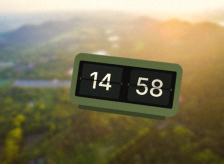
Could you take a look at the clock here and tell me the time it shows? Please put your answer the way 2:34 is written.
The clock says 14:58
